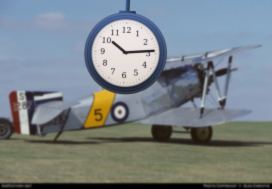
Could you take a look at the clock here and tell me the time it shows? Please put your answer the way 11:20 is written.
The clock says 10:14
